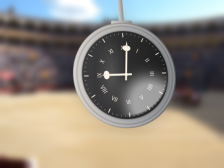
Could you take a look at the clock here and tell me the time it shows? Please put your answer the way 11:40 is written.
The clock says 9:01
